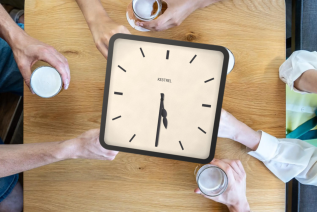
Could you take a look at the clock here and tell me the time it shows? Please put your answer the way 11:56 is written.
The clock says 5:30
